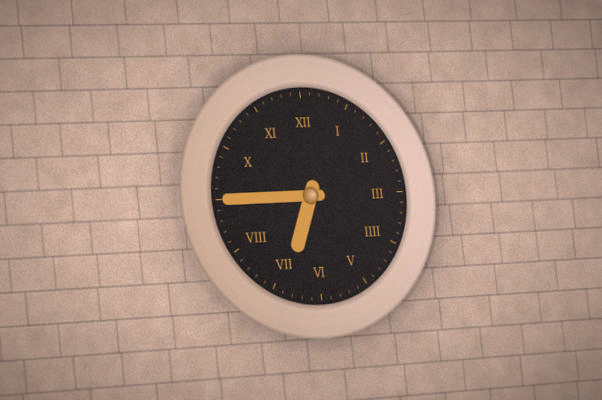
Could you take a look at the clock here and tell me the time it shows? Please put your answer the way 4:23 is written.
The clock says 6:45
